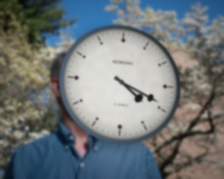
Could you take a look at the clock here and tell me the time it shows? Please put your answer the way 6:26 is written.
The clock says 4:19
